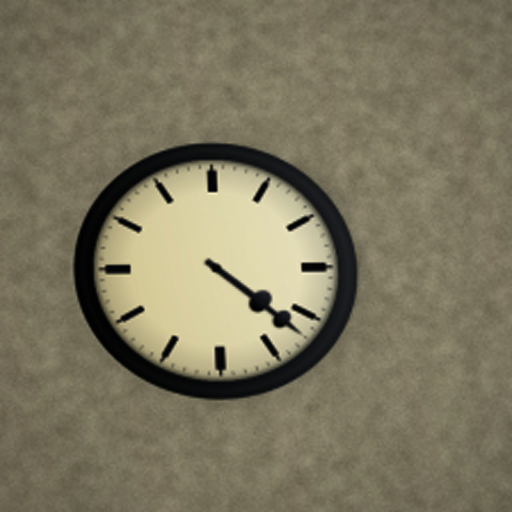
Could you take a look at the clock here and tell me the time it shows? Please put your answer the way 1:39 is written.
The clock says 4:22
